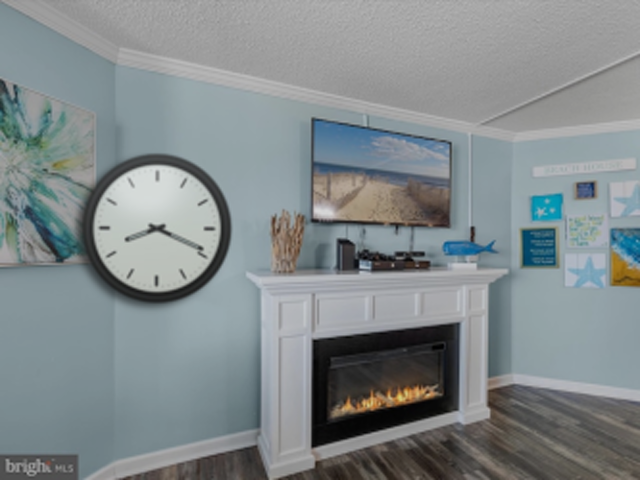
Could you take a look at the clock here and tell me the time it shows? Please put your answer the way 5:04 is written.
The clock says 8:19
